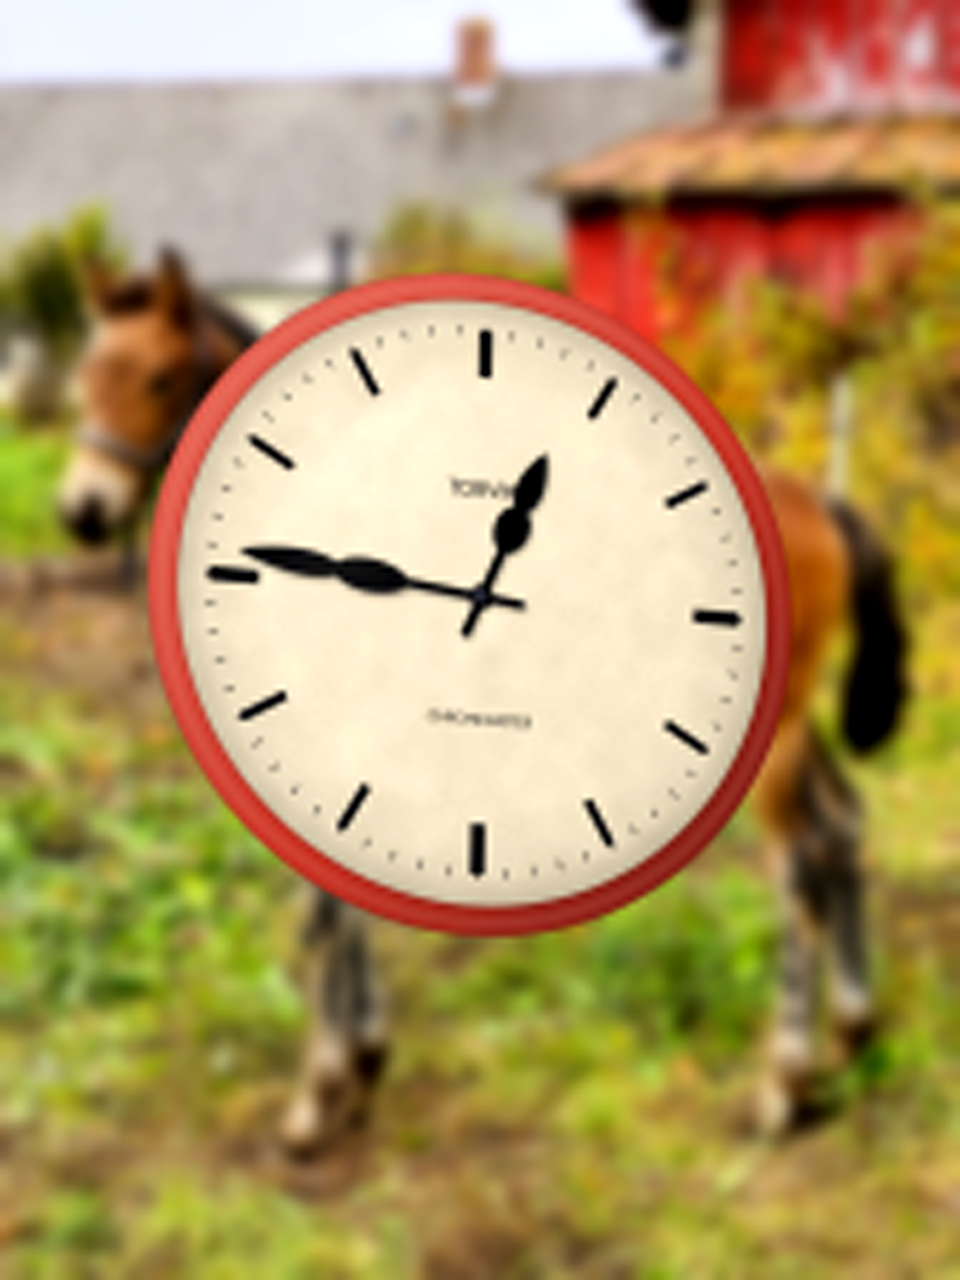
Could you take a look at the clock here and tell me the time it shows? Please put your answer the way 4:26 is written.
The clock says 12:46
